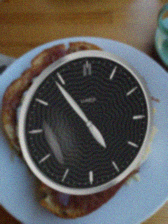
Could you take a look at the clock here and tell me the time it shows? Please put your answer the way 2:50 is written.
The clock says 4:54
